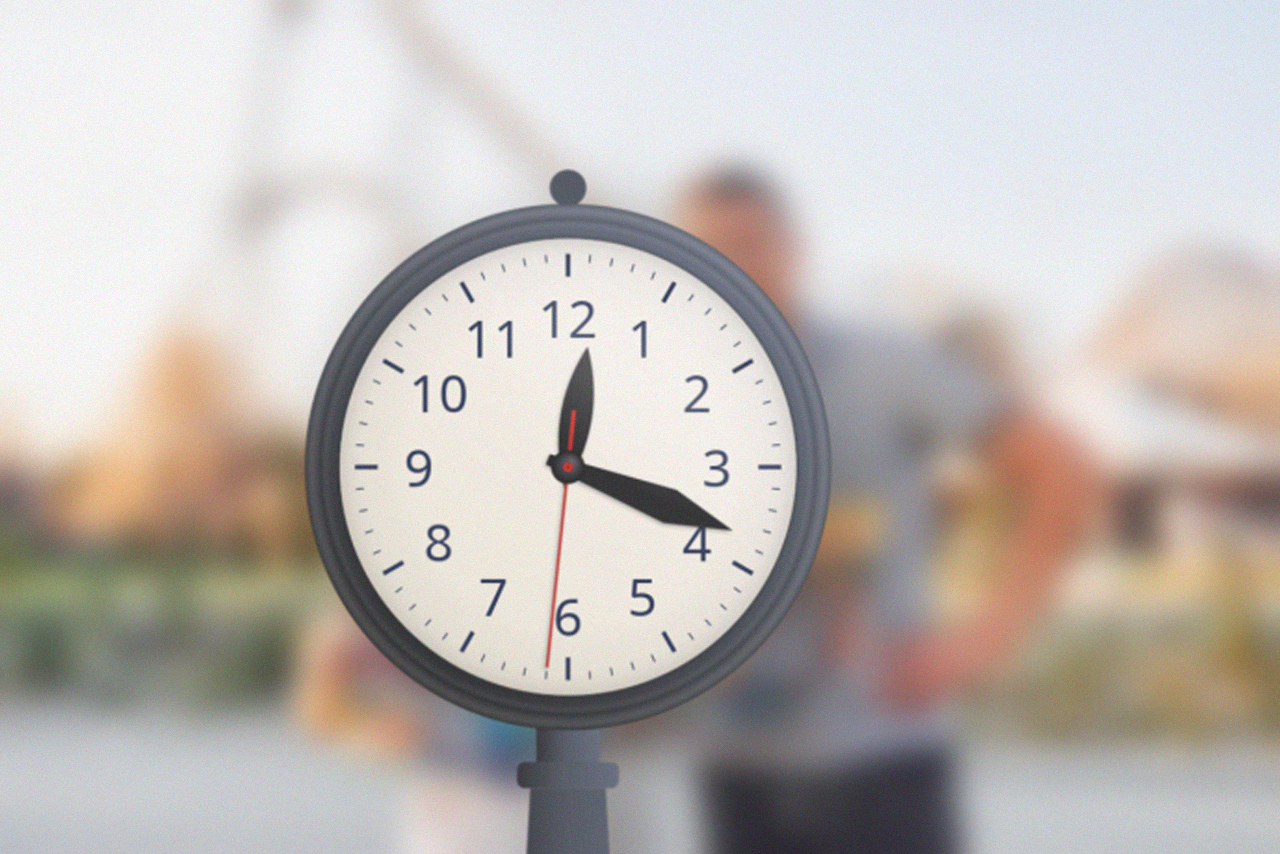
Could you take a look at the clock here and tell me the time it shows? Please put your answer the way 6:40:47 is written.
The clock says 12:18:31
